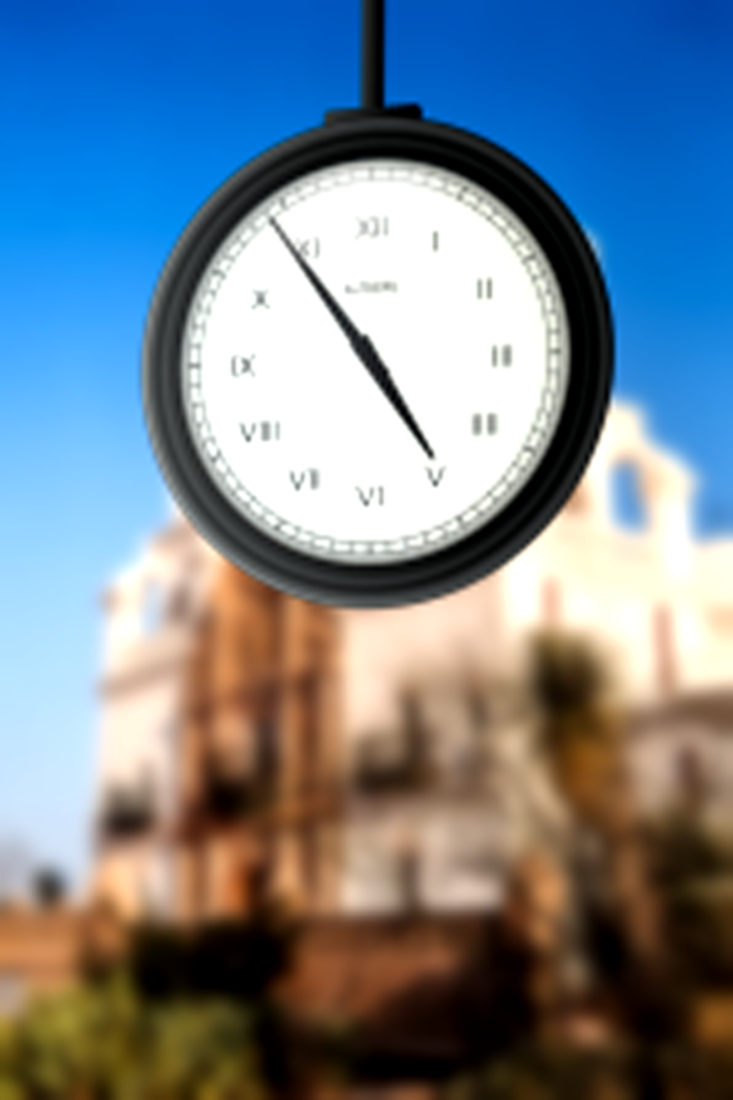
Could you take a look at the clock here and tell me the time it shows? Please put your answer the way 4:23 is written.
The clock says 4:54
